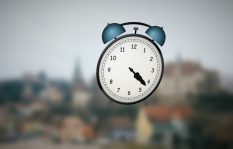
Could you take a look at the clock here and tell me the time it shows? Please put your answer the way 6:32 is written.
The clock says 4:22
